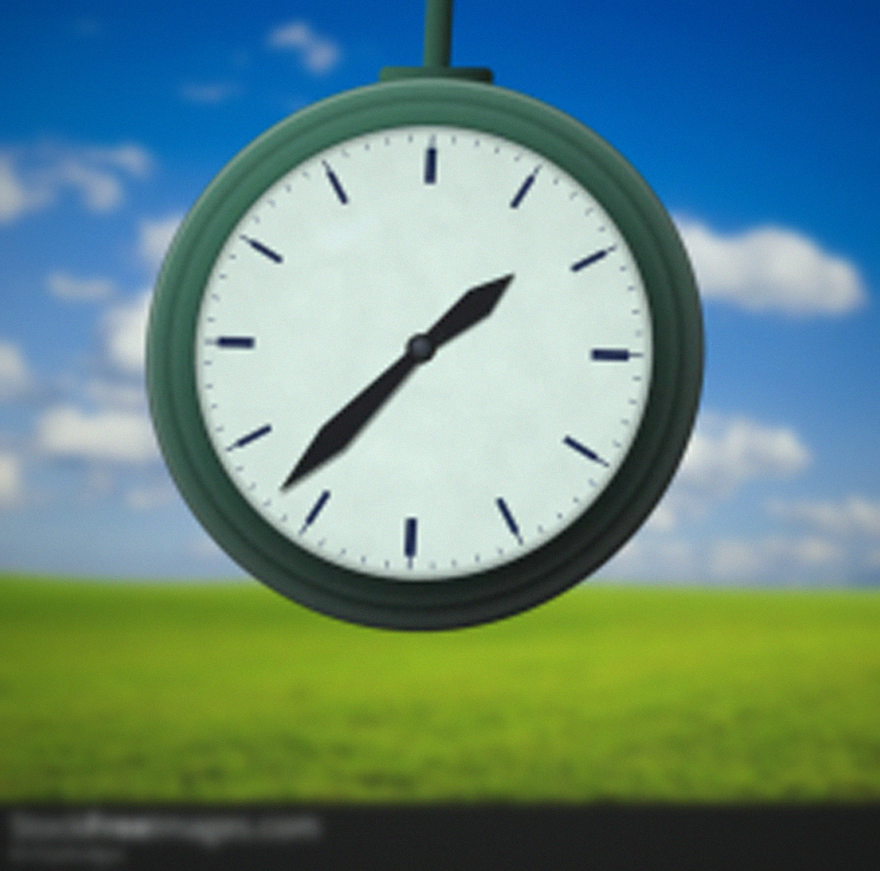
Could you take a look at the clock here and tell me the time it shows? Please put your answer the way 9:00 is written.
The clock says 1:37
